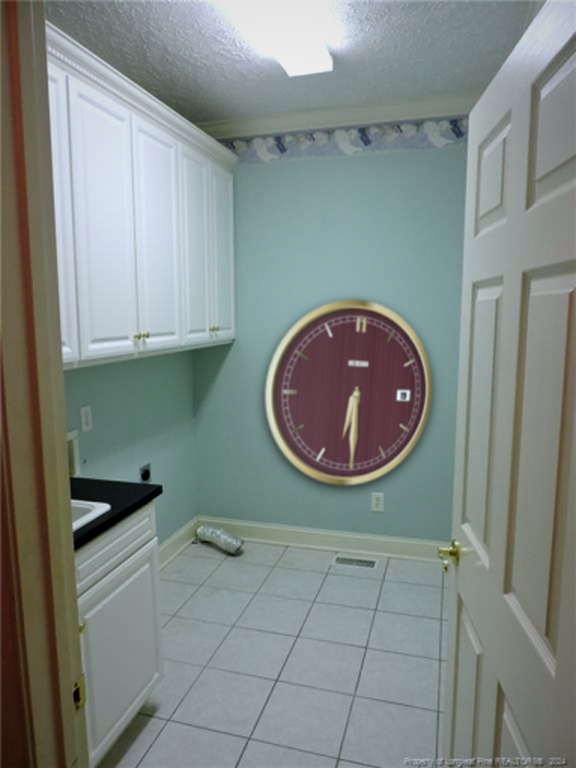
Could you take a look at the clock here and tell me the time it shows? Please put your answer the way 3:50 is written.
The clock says 6:30
